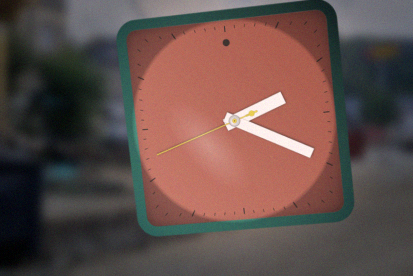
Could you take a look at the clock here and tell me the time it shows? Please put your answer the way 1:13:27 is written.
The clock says 2:19:42
